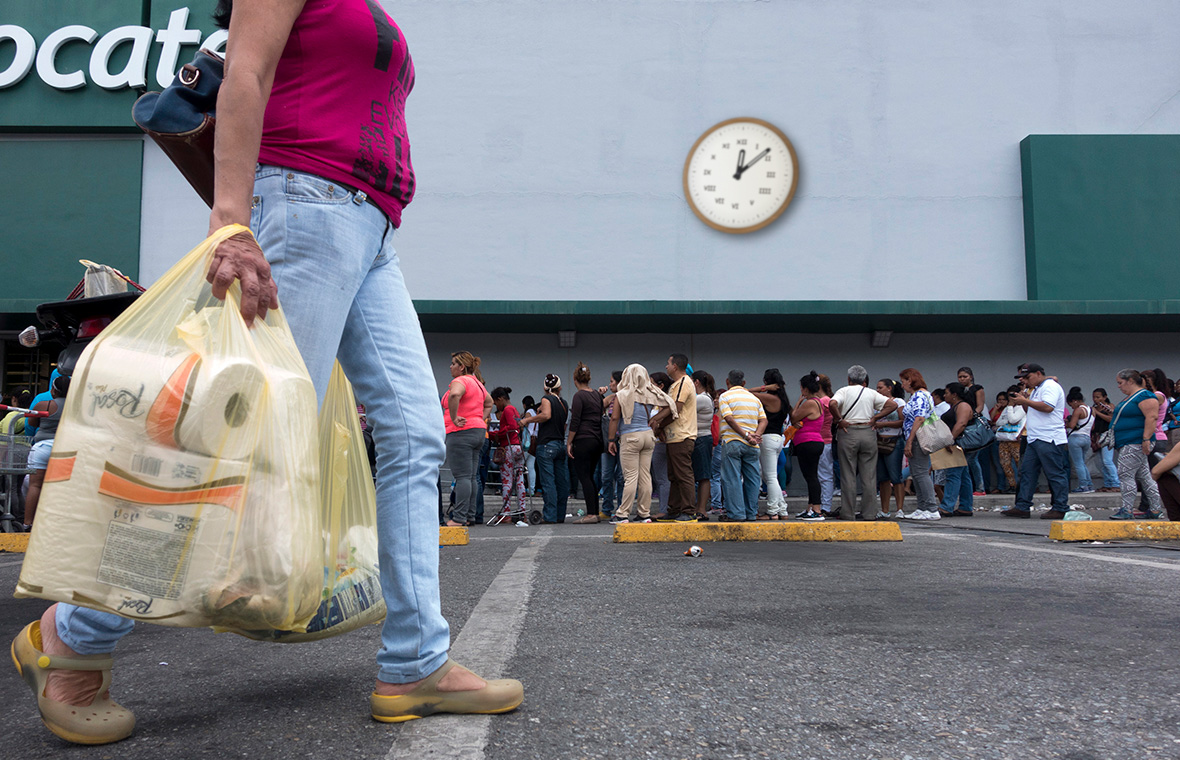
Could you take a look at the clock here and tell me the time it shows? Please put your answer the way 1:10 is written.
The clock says 12:08
